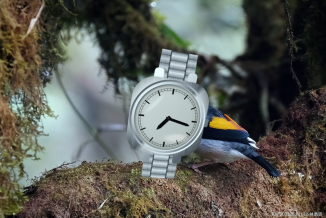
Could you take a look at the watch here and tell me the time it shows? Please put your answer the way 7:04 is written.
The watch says 7:17
